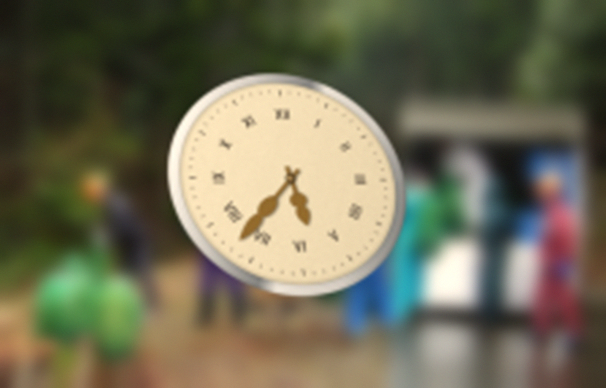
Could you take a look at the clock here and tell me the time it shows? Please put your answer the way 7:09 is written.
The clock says 5:37
